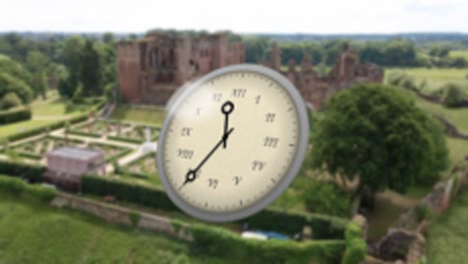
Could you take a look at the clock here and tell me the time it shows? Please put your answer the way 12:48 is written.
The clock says 11:35
